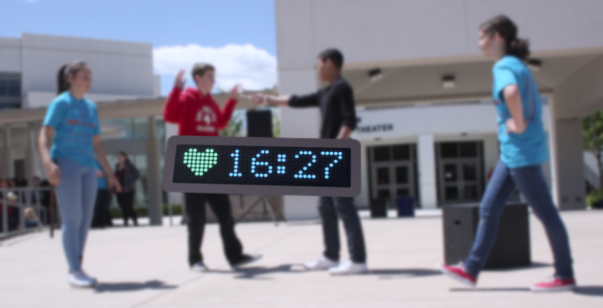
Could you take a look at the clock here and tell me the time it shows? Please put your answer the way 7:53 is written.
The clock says 16:27
